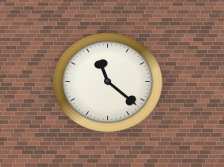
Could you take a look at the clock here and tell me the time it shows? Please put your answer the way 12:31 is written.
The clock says 11:22
